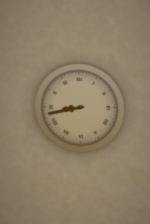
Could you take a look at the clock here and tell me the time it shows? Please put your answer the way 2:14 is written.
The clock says 8:43
